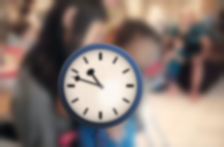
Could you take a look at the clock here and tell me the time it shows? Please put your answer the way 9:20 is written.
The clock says 10:48
